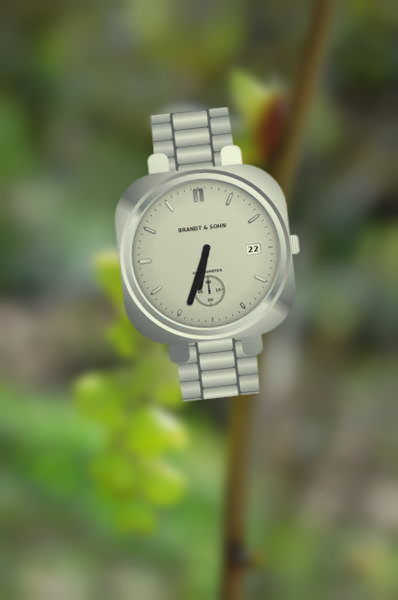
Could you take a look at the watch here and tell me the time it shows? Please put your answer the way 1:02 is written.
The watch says 6:34
